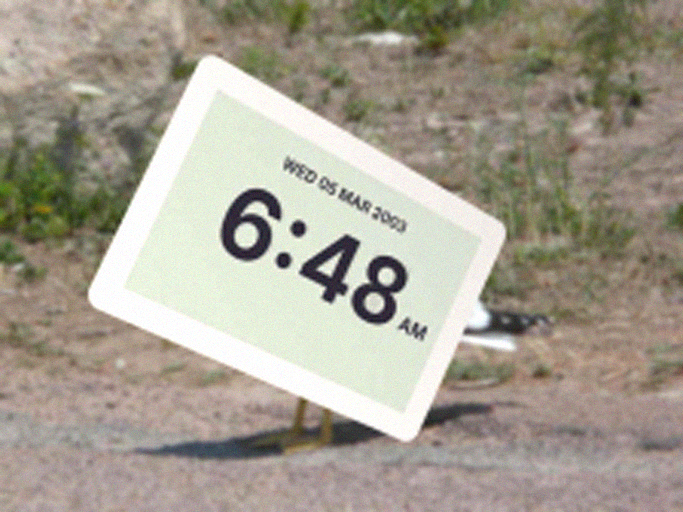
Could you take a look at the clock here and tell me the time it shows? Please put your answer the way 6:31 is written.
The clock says 6:48
